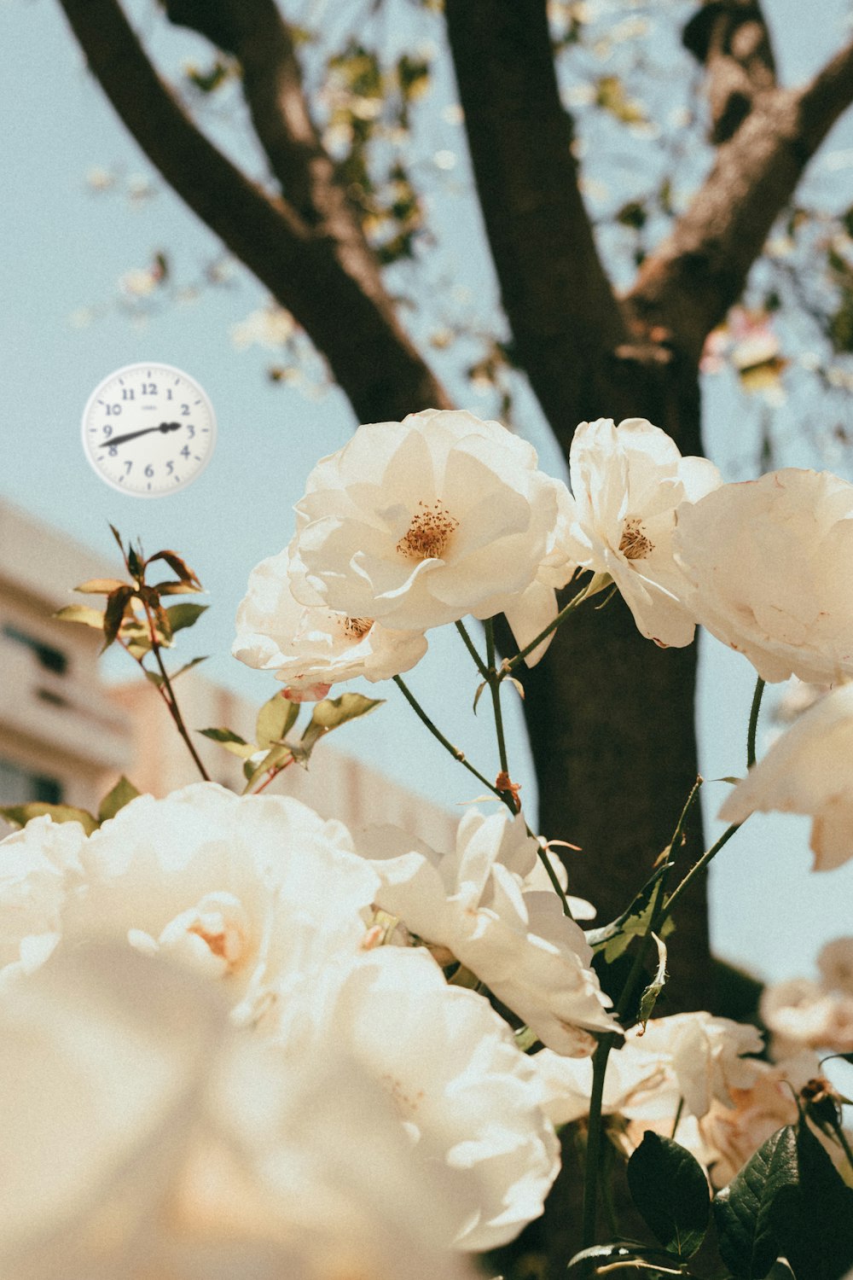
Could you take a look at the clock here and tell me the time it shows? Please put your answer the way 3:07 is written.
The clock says 2:42
